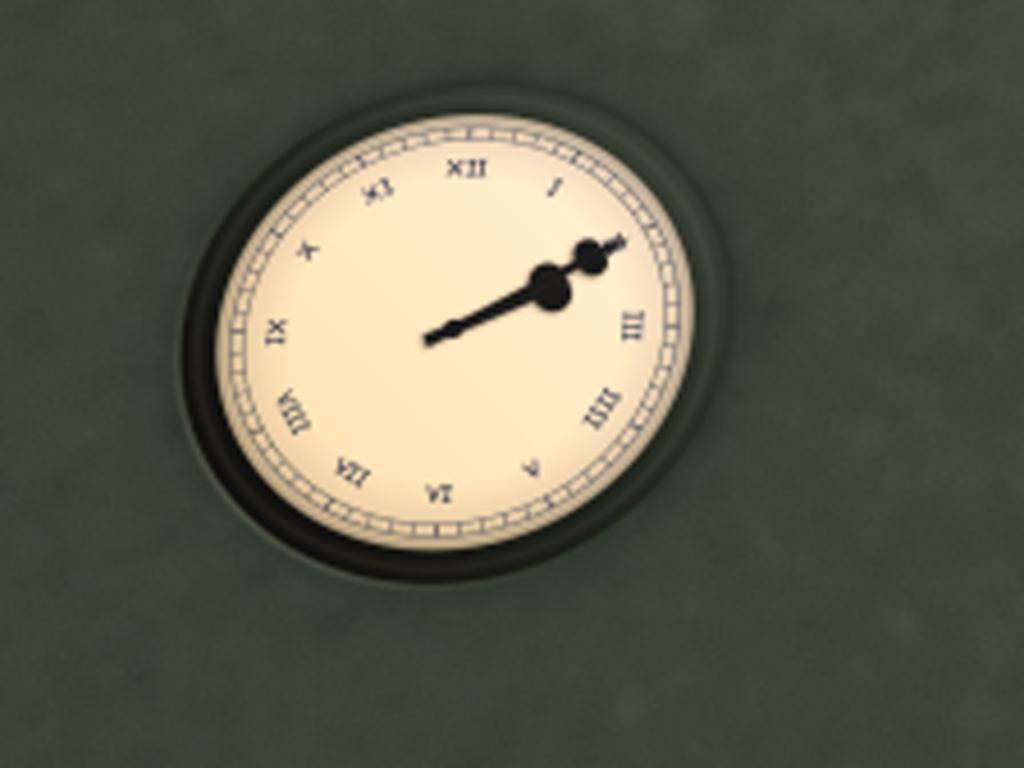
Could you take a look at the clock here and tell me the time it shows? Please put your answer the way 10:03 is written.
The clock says 2:10
